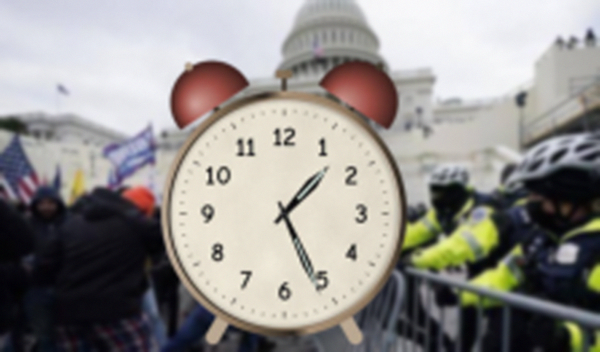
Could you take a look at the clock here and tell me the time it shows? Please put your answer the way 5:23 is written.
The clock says 1:26
